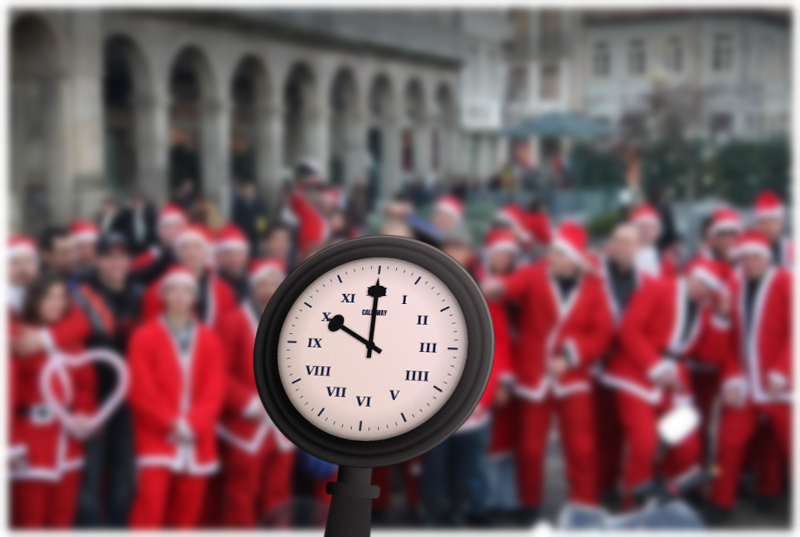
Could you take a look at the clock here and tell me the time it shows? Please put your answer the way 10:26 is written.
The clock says 10:00
